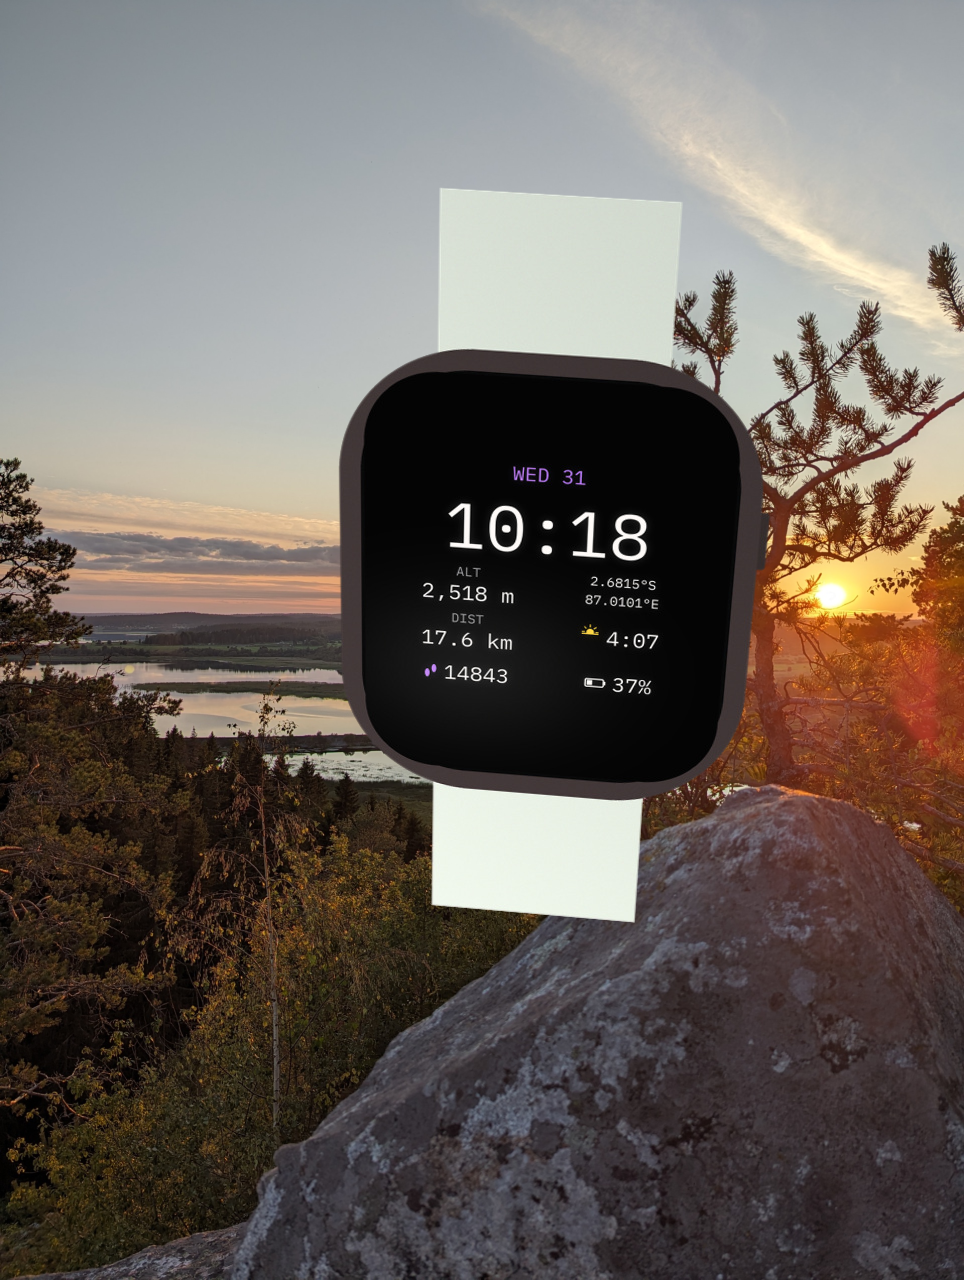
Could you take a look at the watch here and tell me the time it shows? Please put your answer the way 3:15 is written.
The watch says 10:18
